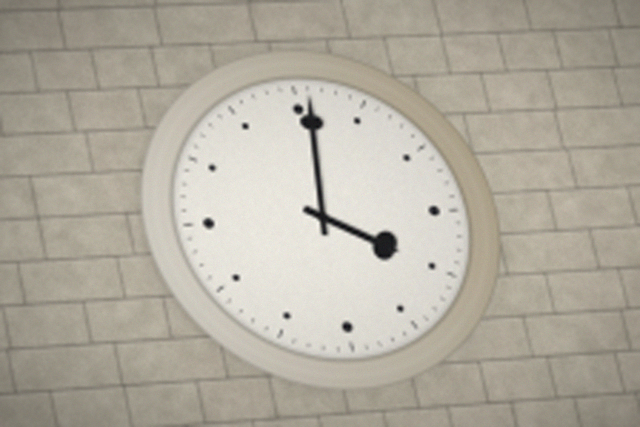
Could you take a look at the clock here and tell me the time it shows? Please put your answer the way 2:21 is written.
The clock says 4:01
